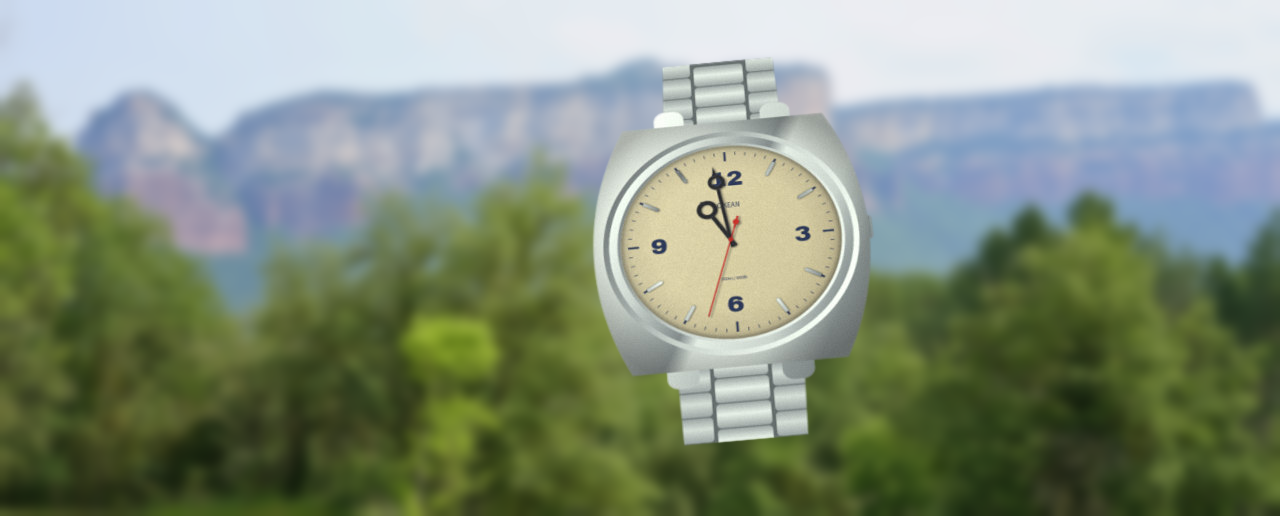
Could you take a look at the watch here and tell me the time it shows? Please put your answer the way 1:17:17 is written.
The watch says 10:58:33
